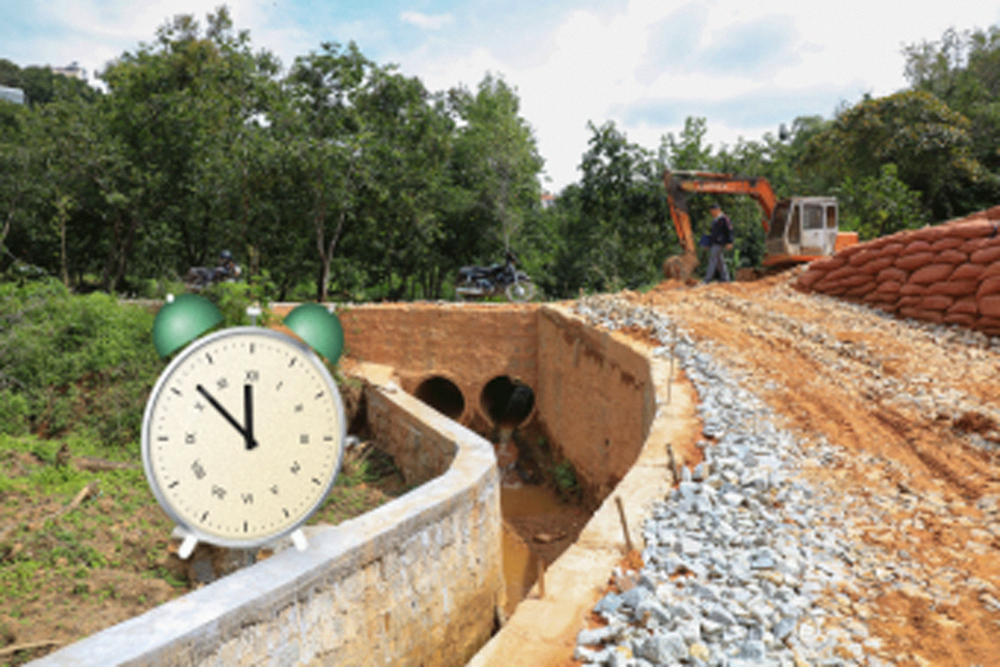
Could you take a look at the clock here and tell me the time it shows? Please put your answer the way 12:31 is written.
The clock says 11:52
